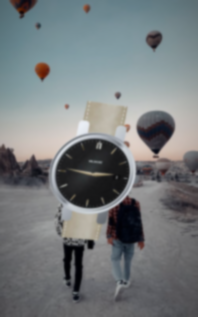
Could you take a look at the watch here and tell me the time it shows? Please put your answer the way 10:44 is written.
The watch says 2:46
